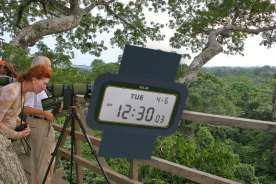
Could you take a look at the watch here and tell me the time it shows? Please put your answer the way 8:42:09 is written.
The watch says 12:30:03
